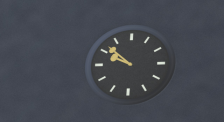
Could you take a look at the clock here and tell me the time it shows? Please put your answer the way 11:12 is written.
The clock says 9:52
